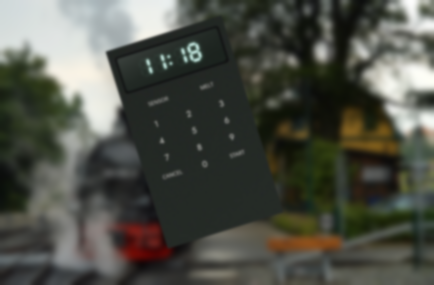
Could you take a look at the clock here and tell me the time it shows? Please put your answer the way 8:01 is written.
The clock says 11:18
